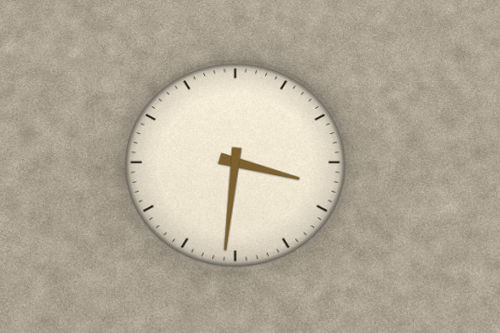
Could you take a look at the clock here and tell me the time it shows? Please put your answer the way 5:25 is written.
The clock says 3:31
